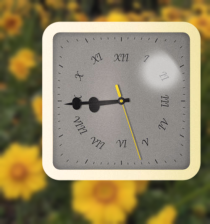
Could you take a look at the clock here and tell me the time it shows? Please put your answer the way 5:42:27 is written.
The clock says 8:44:27
